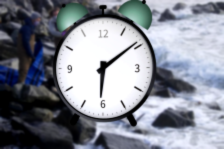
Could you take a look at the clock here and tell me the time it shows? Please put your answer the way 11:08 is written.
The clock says 6:09
